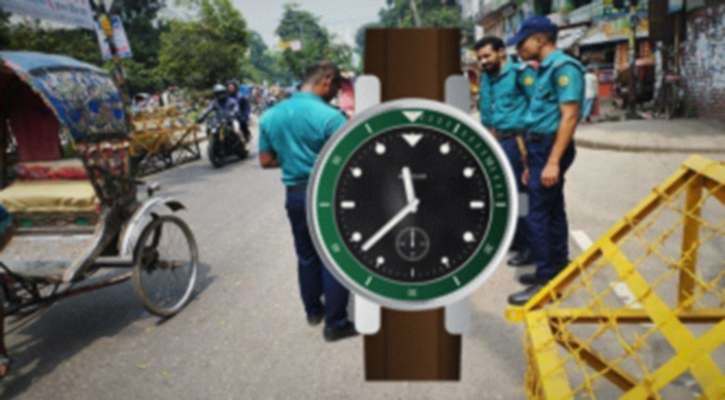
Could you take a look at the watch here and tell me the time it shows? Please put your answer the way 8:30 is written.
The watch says 11:38
